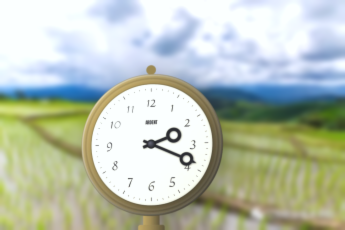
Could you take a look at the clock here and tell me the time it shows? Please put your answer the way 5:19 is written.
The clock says 2:19
